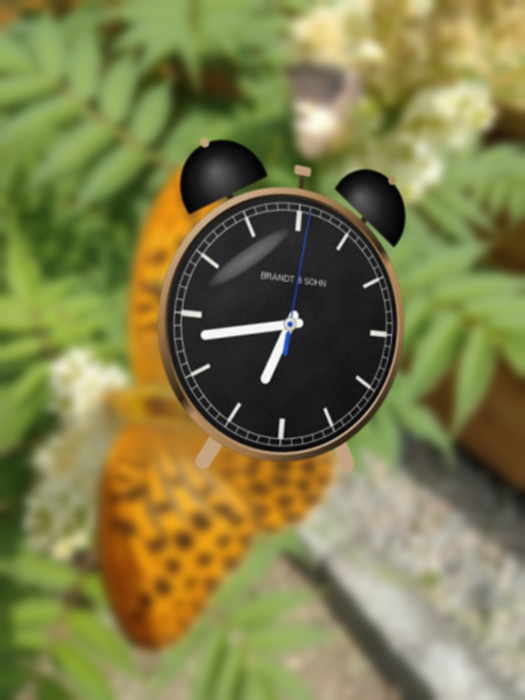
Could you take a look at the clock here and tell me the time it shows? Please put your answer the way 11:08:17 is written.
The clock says 6:43:01
